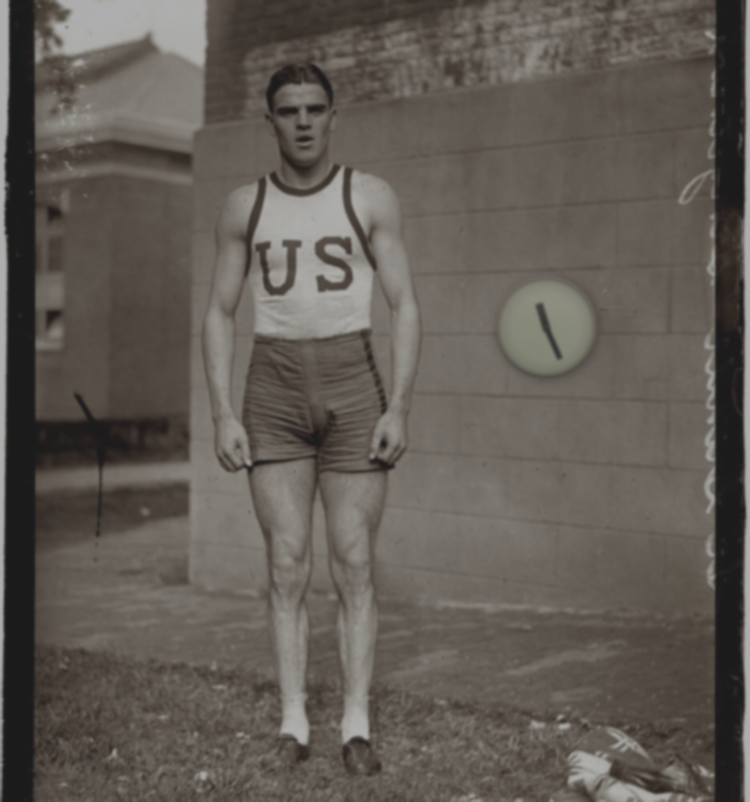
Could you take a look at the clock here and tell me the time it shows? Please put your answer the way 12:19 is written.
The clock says 11:26
